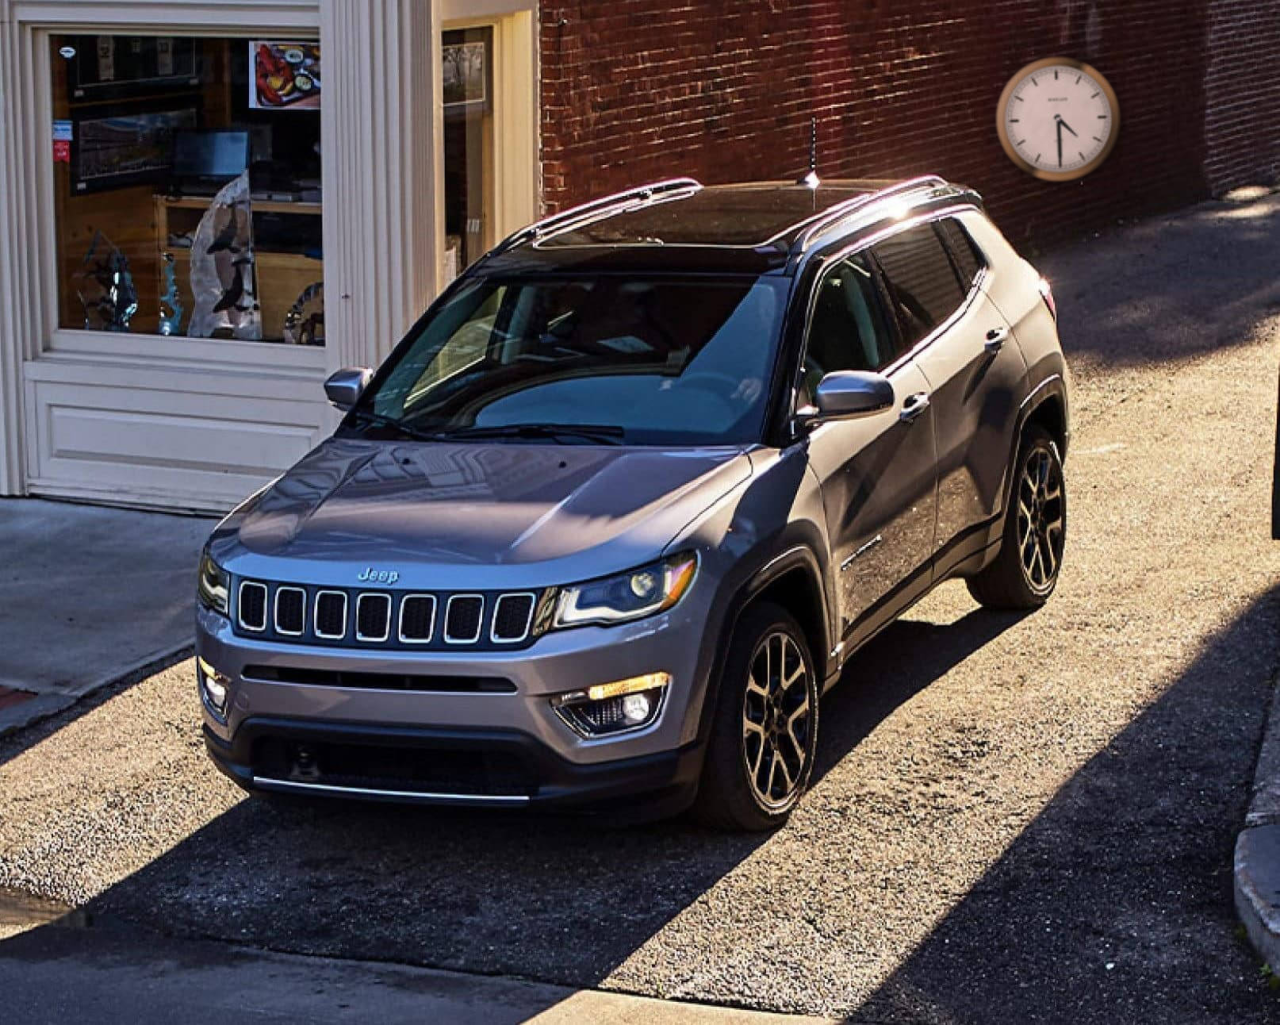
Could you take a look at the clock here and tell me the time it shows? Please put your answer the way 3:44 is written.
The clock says 4:30
